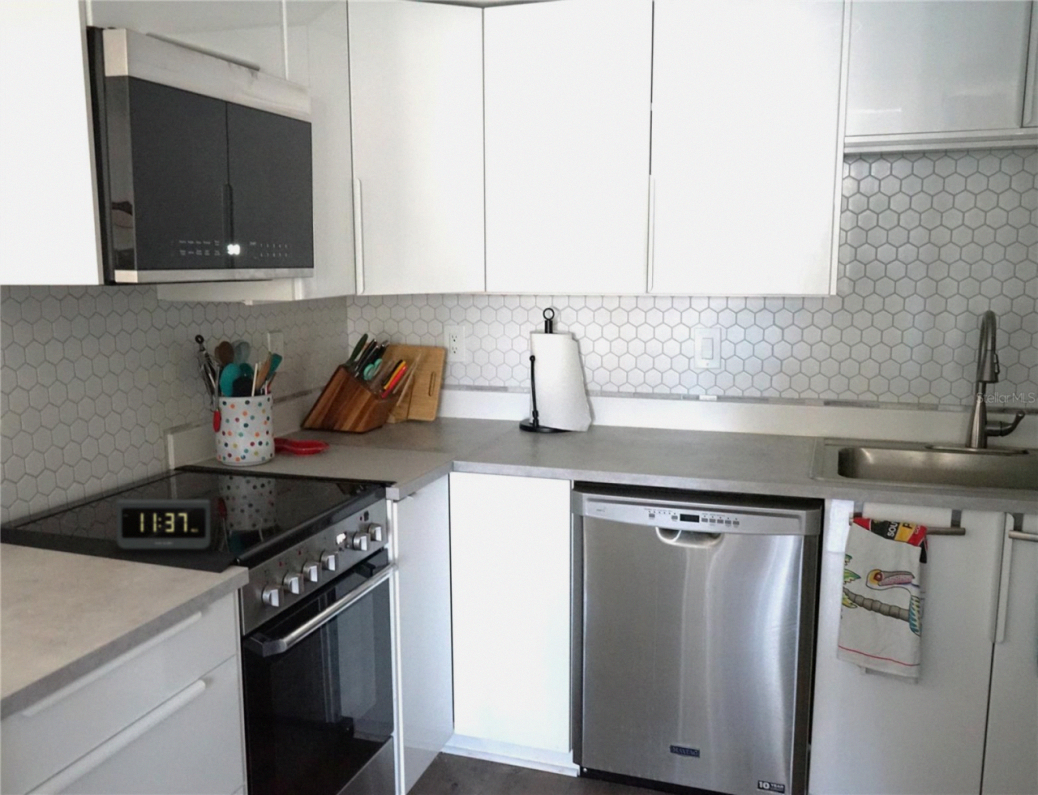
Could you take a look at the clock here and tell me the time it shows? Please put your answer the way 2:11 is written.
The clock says 11:37
